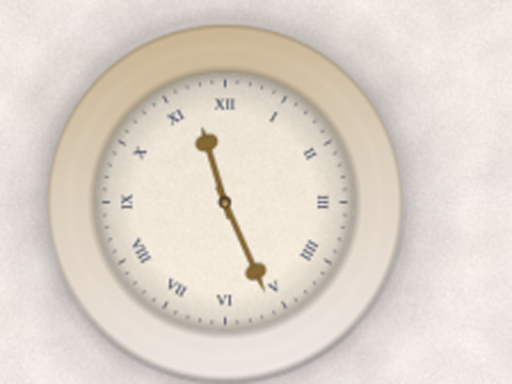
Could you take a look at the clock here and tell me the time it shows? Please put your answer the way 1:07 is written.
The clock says 11:26
